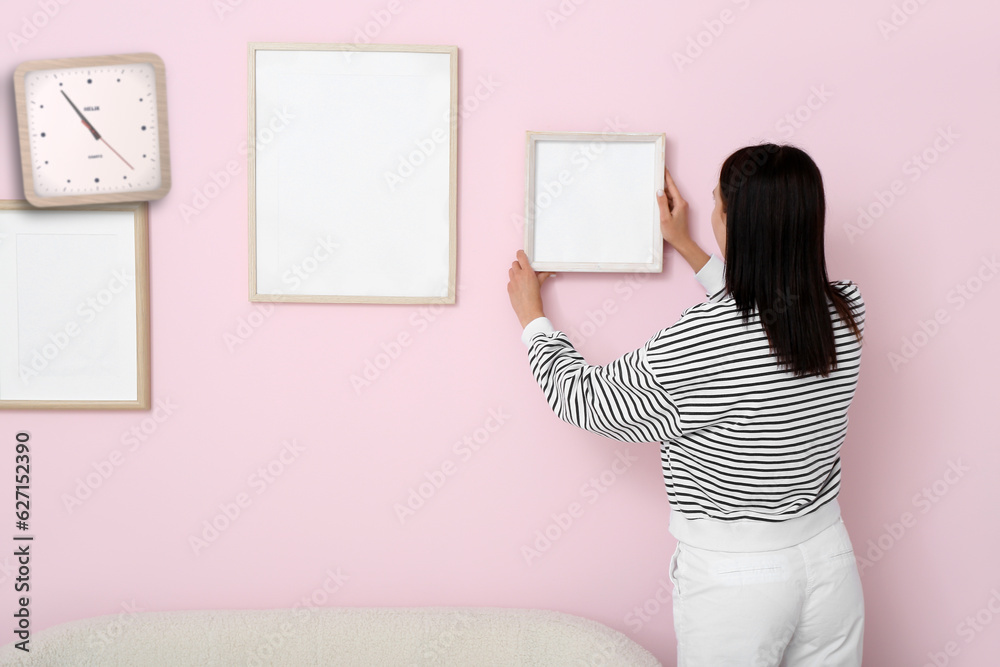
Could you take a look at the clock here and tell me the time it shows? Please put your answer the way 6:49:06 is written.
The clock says 10:54:23
